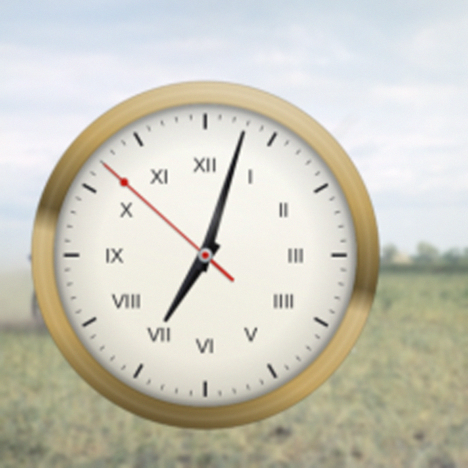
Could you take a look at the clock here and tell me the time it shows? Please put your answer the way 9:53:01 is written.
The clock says 7:02:52
